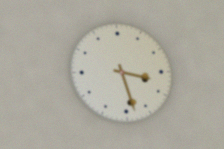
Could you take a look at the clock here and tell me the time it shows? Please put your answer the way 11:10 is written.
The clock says 3:28
